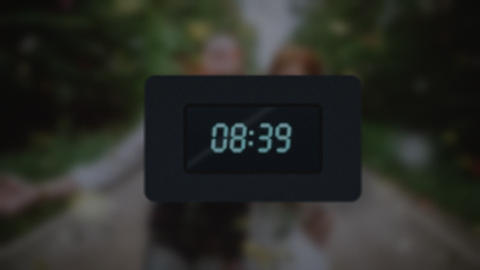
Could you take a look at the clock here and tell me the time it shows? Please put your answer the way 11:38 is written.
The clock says 8:39
